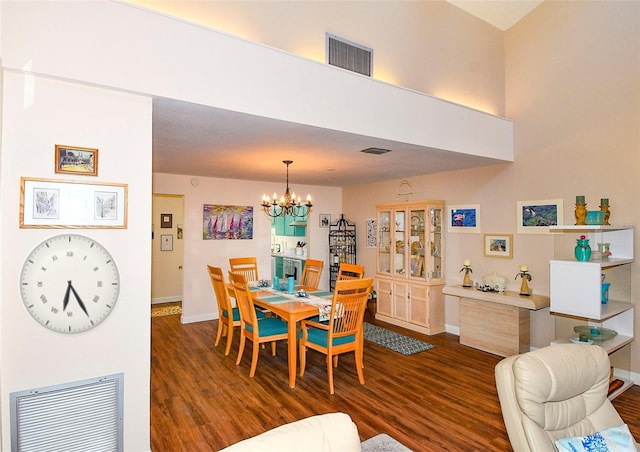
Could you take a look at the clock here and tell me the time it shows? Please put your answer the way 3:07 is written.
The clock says 6:25
